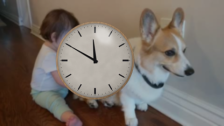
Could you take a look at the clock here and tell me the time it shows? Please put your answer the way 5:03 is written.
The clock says 11:50
